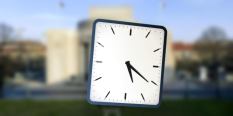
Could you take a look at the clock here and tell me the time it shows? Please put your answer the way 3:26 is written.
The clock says 5:21
